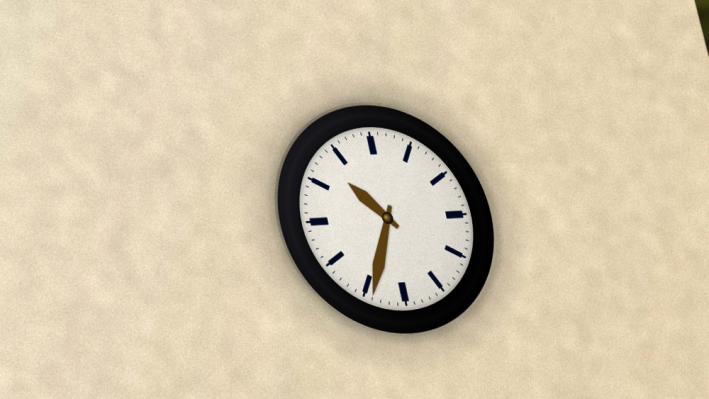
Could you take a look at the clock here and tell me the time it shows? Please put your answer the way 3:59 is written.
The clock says 10:34
